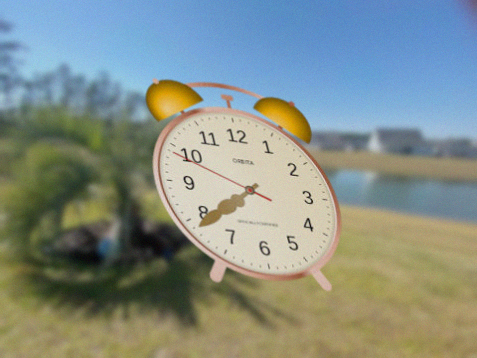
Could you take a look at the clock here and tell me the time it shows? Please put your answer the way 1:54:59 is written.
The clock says 7:38:49
